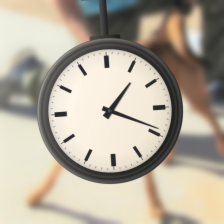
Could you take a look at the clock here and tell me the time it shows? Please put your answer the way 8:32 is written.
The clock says 1:19
